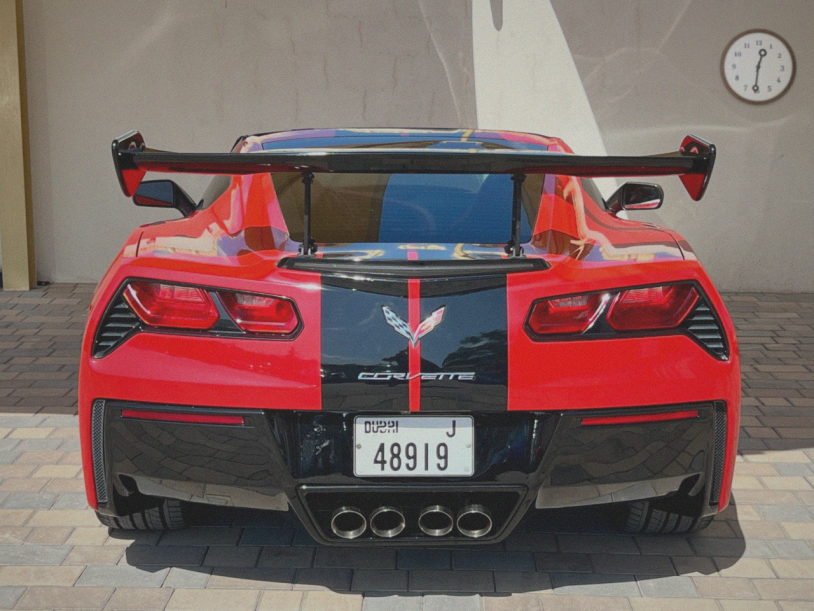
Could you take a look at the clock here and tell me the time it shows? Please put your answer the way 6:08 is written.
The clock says 12:31
